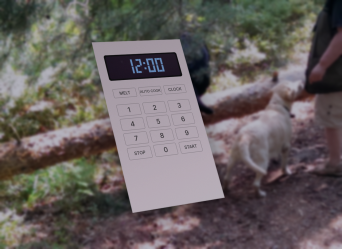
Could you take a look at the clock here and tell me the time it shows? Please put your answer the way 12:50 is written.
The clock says 12:00
